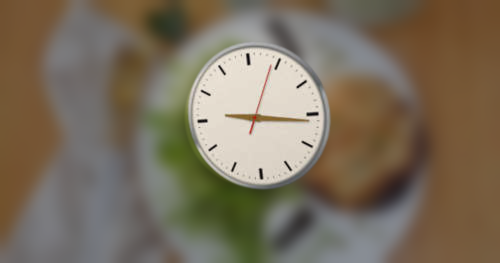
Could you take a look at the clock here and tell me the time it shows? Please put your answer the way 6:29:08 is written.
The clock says 9:16:04
